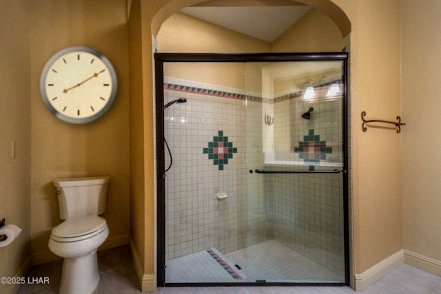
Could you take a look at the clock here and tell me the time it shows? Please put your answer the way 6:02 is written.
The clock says 8:10
